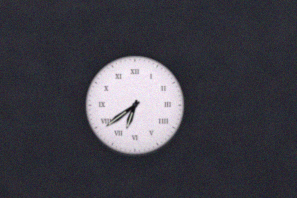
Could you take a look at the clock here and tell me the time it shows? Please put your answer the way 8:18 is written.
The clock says 6:39
